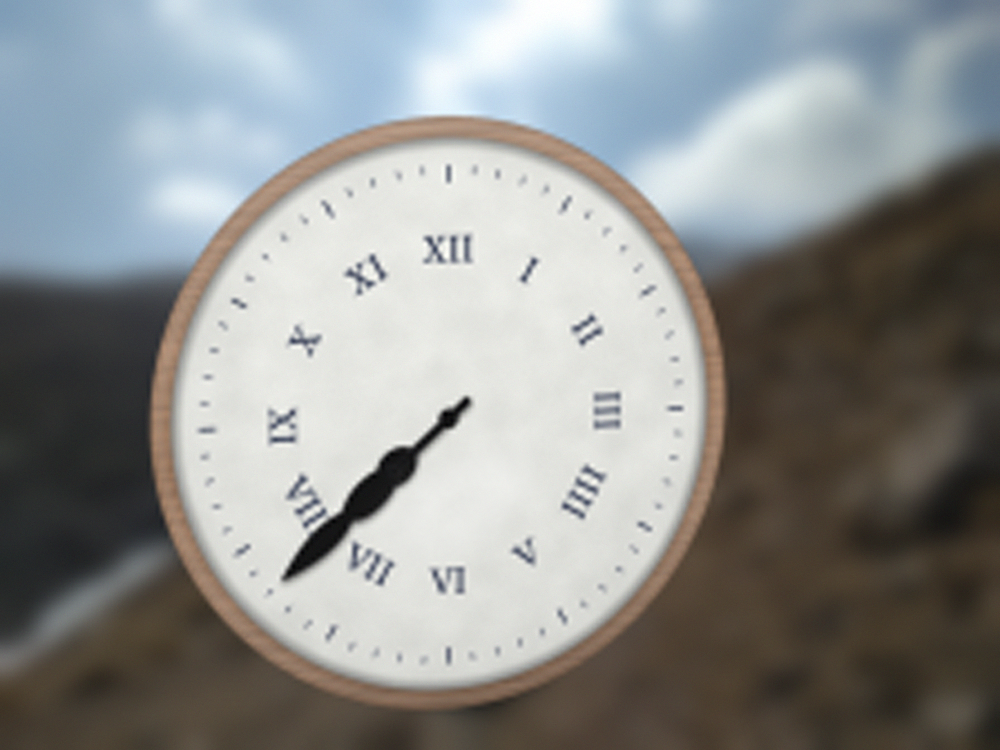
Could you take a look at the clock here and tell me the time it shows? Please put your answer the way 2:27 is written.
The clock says 7:38
